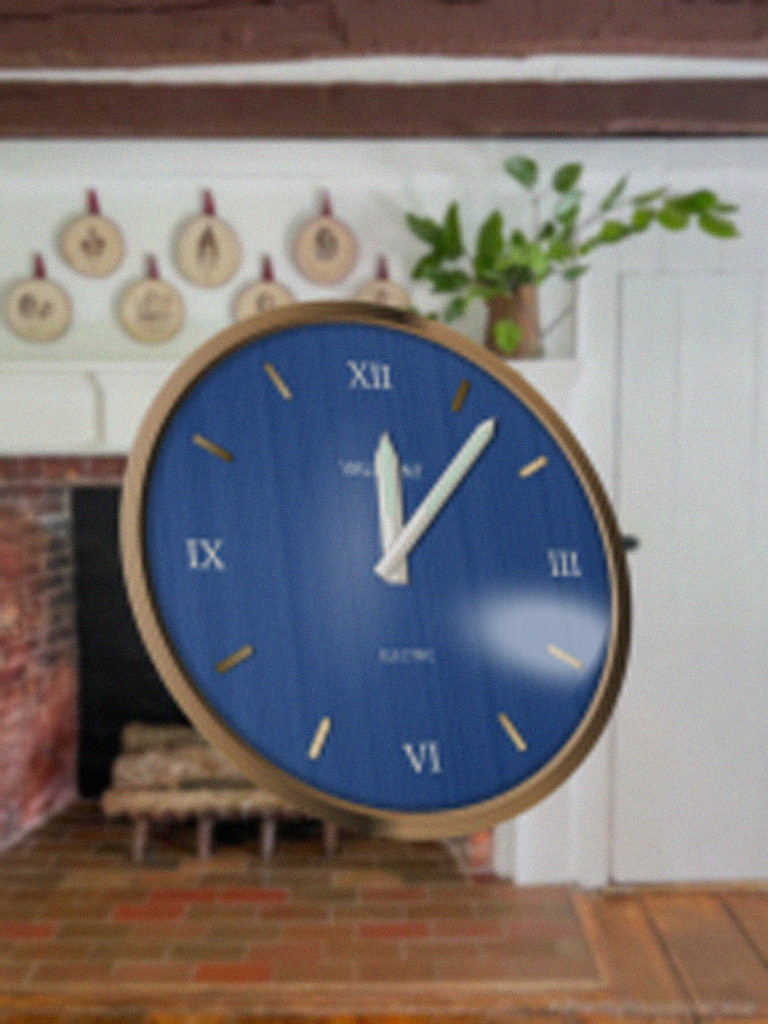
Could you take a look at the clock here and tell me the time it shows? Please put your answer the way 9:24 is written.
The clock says 12:07
